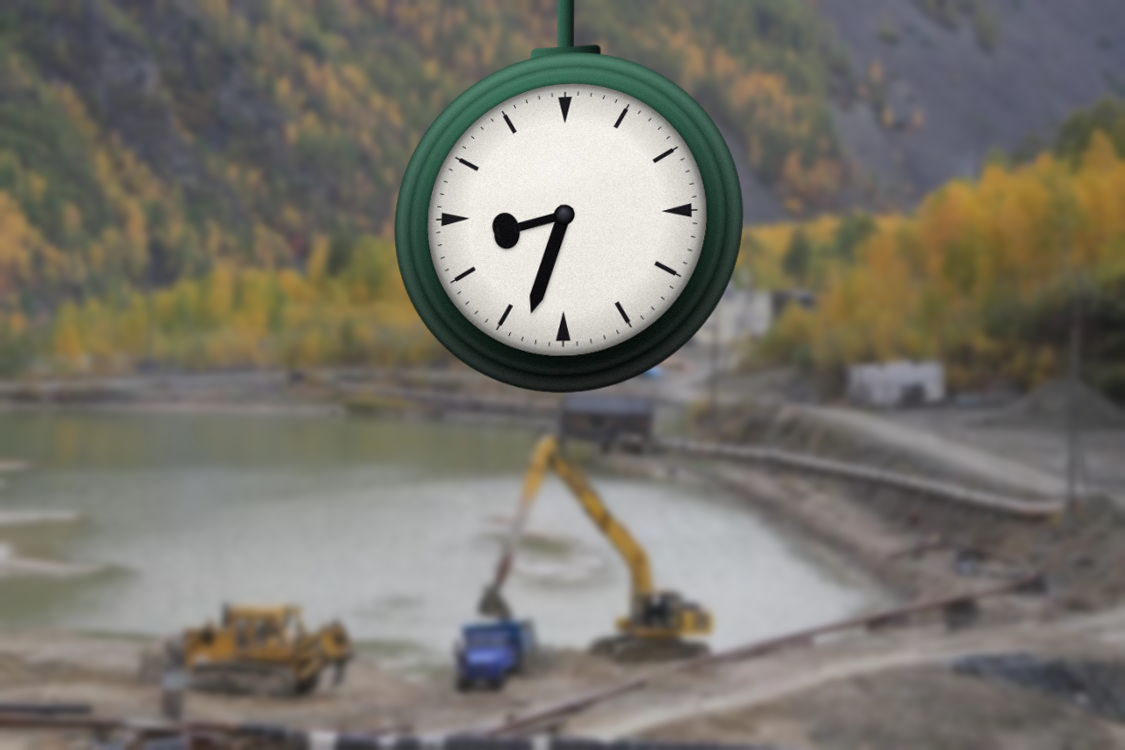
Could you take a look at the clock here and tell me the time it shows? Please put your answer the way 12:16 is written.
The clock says 8:33
